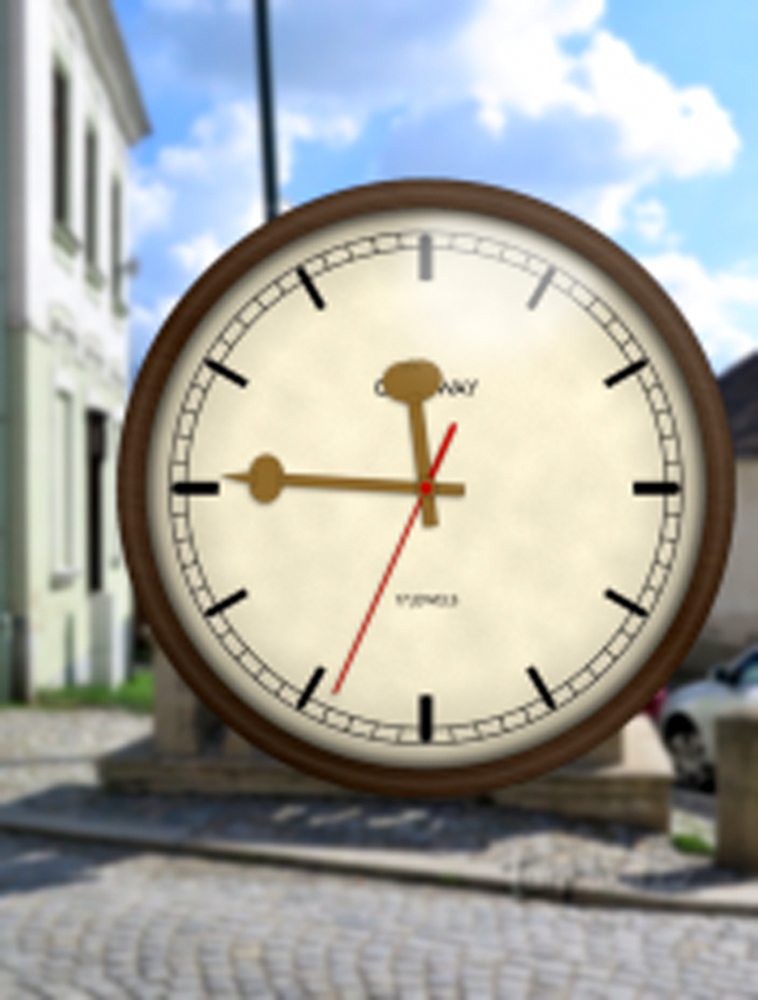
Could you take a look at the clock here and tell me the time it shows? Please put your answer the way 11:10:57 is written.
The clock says 11:45:34
